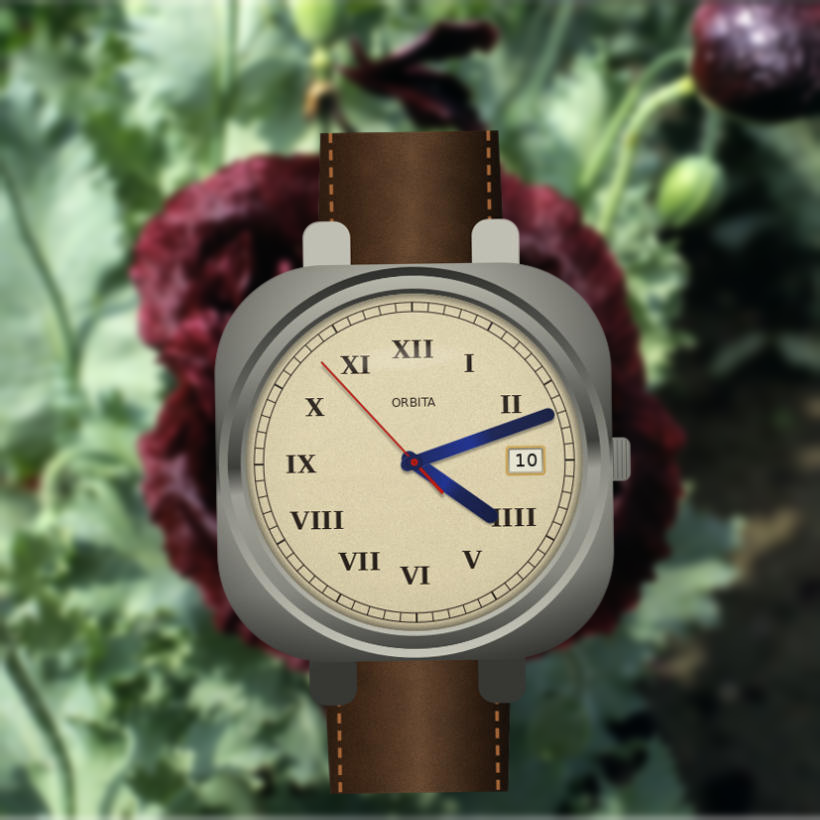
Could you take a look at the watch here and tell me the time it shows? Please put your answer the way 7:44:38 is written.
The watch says 4:11:53
